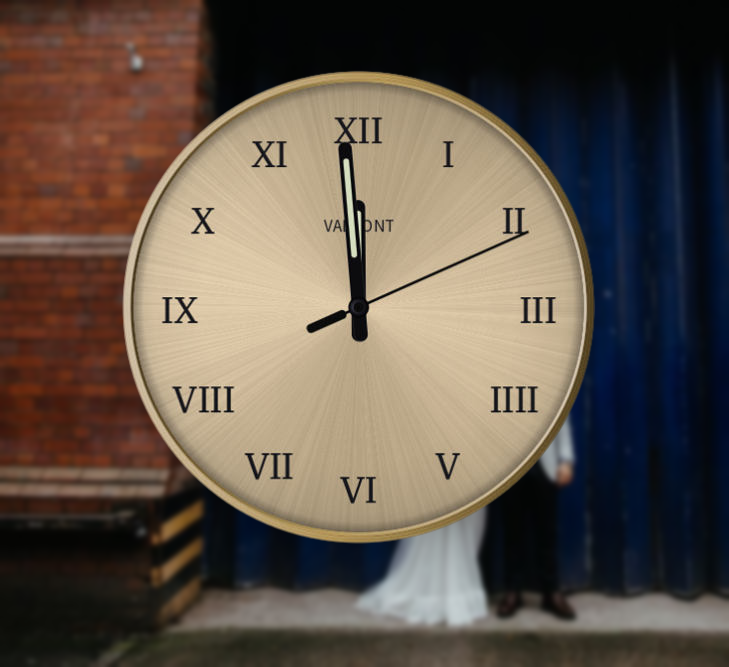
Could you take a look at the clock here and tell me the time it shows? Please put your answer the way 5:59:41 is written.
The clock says 11:59:11
